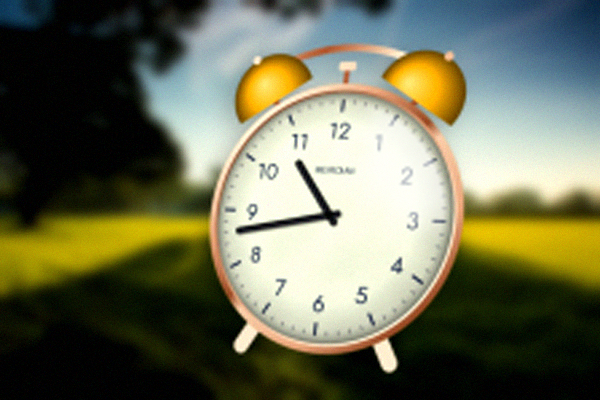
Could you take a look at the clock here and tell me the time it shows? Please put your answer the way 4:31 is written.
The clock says 10:43
